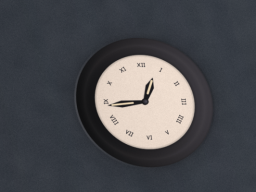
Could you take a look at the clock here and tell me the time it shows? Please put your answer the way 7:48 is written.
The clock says 12:44
